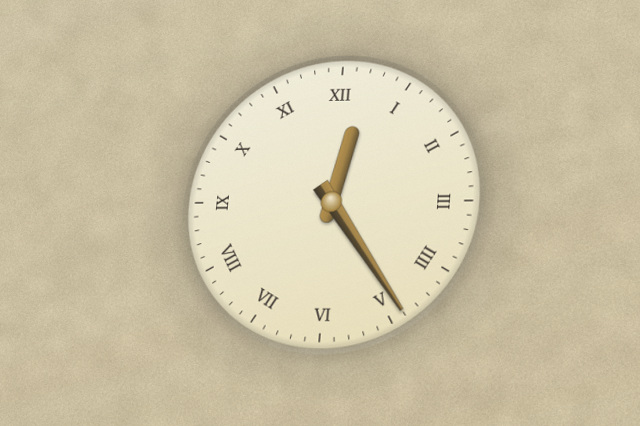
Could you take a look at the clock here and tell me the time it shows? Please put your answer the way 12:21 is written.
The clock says 12:24
